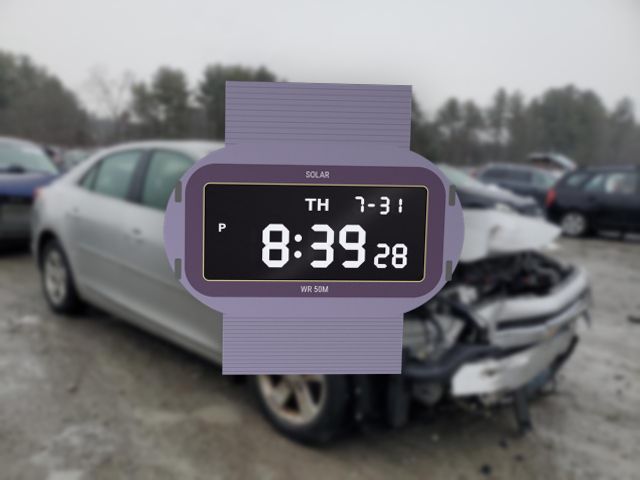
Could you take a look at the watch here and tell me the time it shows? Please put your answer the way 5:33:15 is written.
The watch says 8:39:28
